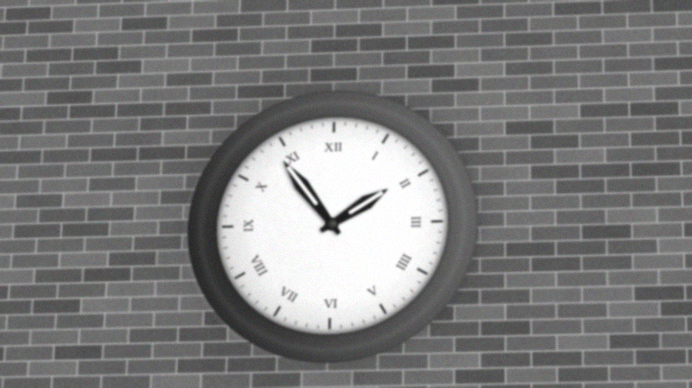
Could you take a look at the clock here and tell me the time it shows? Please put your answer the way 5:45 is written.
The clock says 1:54
